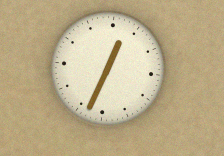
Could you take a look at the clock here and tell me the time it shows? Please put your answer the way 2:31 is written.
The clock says 12:33
